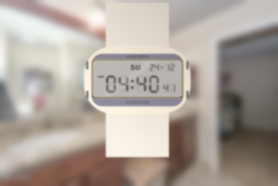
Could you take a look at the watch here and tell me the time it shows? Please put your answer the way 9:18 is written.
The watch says 4:40
